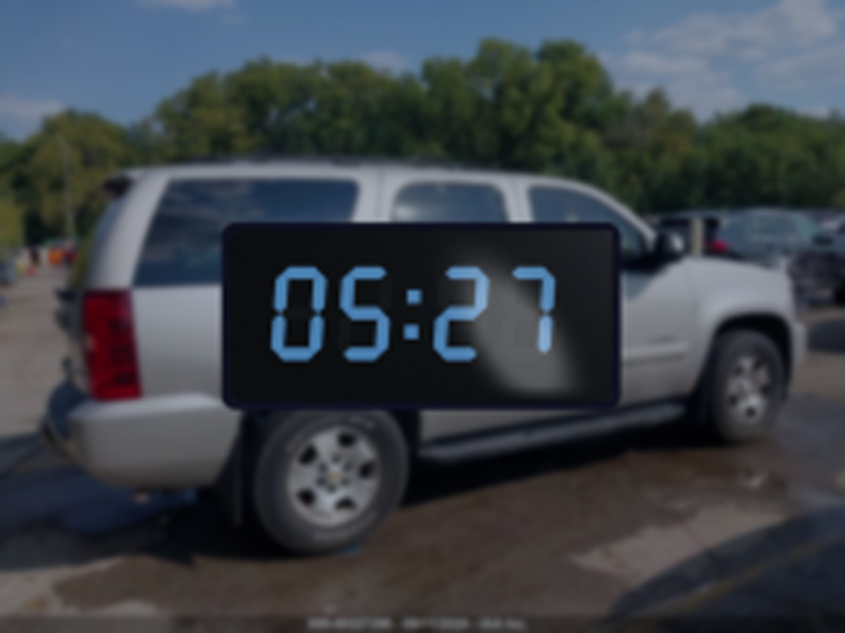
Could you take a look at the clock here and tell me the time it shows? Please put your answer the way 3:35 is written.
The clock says 5:27
